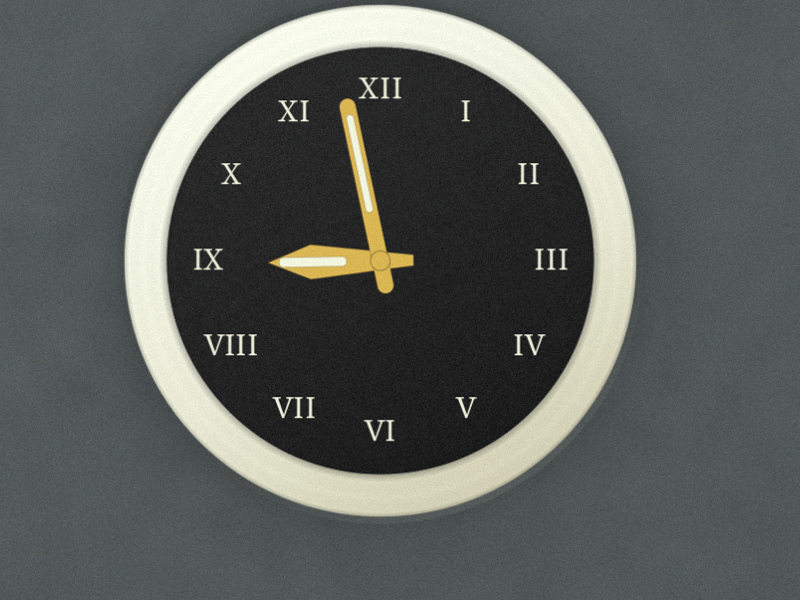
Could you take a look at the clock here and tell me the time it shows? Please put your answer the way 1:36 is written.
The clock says 8:58
